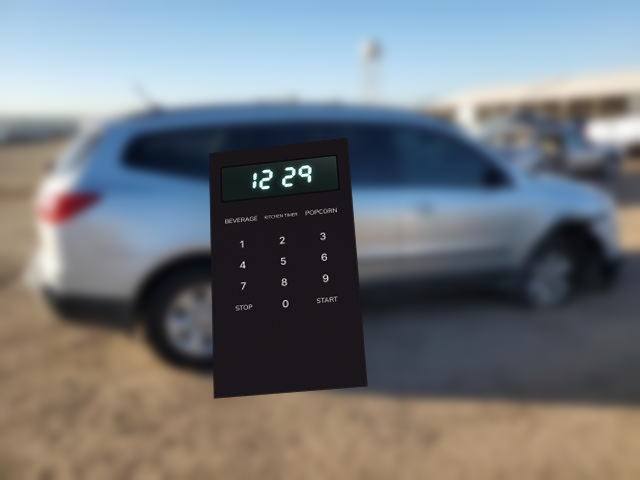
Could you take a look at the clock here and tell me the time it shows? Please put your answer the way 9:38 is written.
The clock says 12:29
